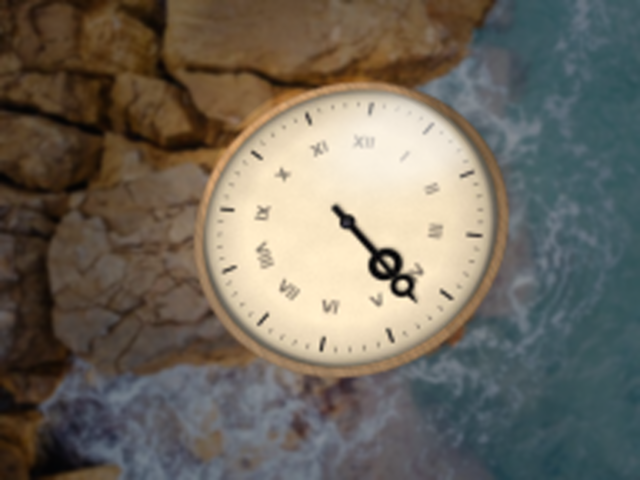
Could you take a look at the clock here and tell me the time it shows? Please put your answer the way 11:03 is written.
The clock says 4:22
